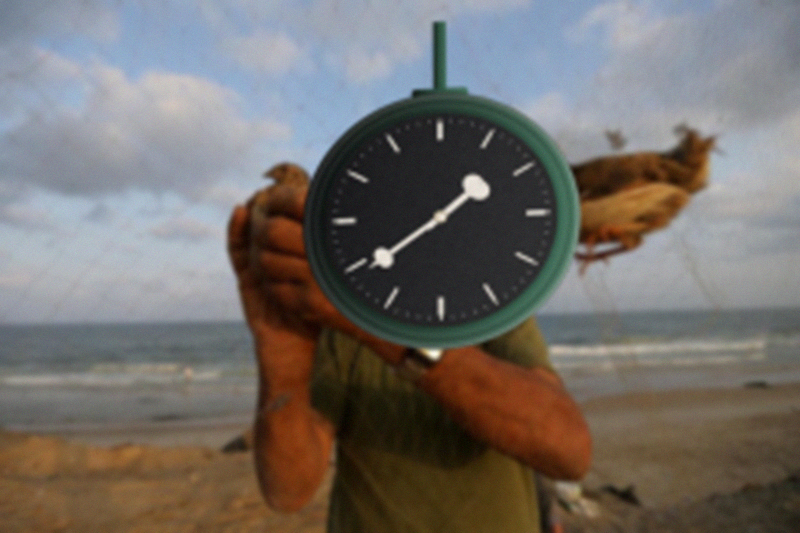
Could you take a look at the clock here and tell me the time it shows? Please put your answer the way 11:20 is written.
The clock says 1:39
